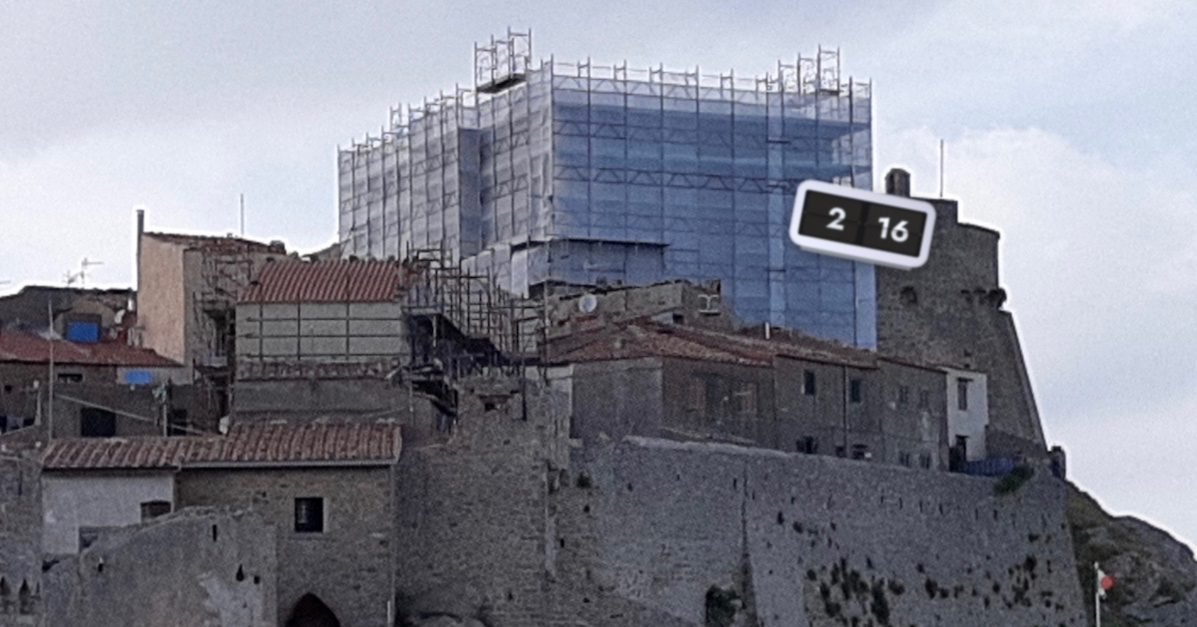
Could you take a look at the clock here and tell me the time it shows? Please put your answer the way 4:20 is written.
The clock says 2:16
